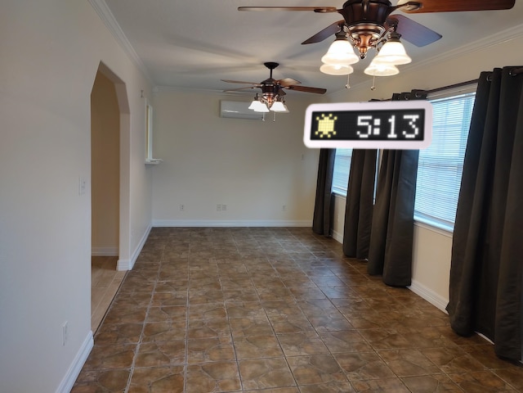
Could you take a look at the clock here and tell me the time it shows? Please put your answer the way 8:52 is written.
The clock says 5:13
